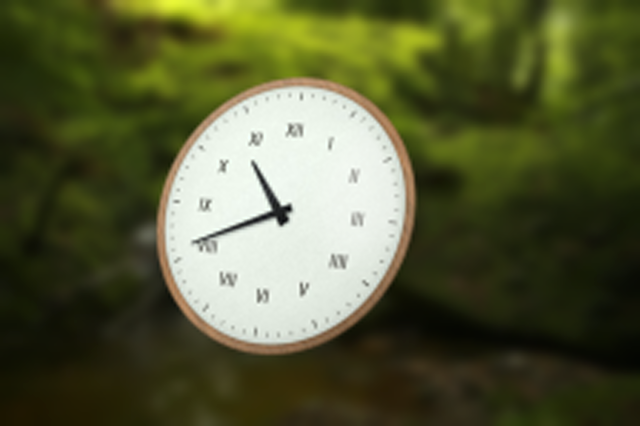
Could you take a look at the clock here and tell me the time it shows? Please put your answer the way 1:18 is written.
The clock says 10:41
